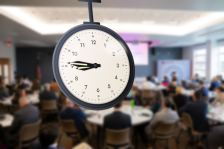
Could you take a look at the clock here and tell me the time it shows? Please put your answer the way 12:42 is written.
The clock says 8:46
